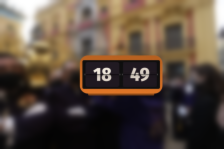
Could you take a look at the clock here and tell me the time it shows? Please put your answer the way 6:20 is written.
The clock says 18:49
